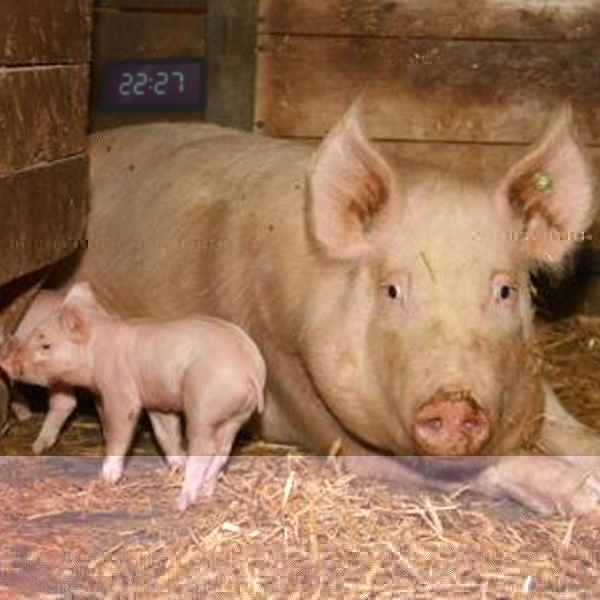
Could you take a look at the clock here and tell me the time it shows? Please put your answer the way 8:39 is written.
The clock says 22:27
